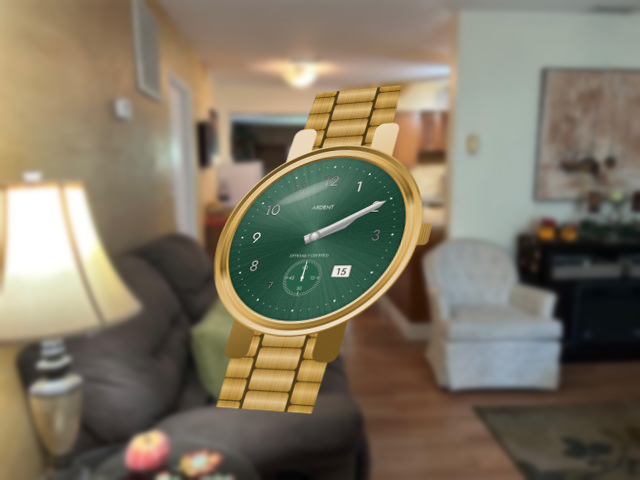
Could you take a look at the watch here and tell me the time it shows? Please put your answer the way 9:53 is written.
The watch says 2:10
